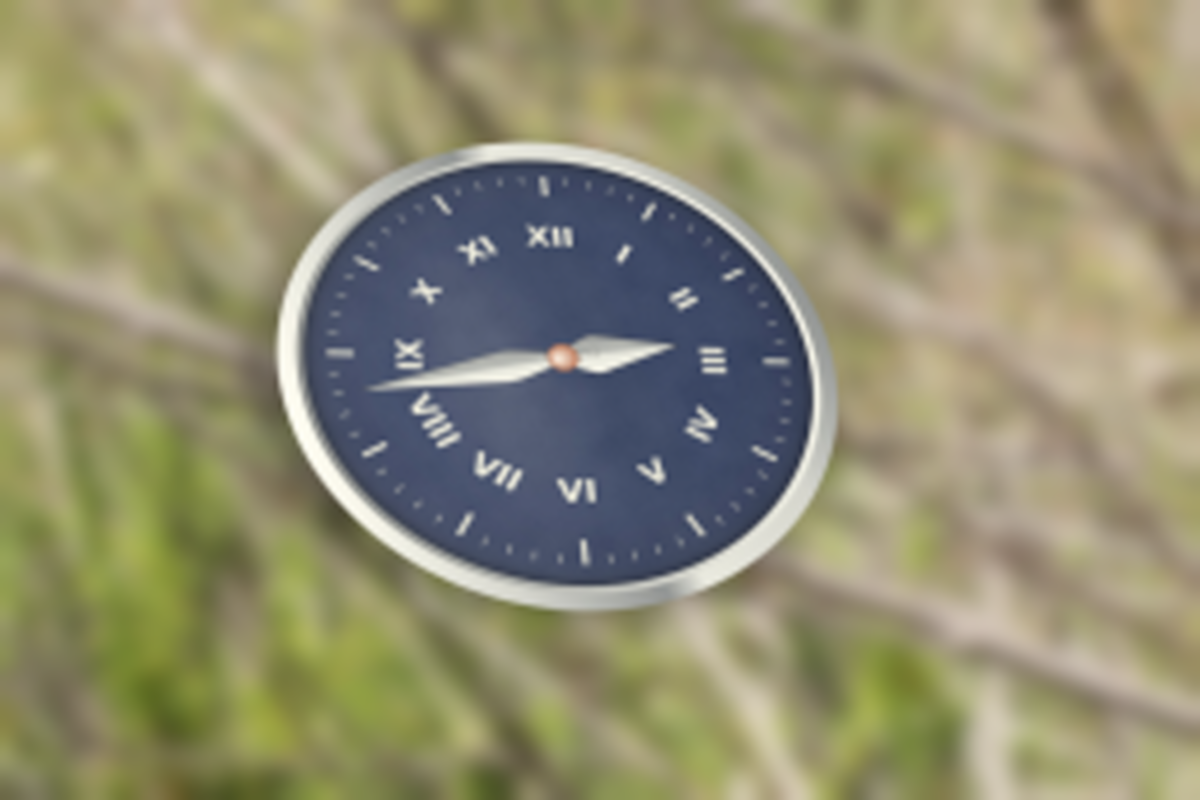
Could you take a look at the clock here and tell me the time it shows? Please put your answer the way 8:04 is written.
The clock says 2:43
